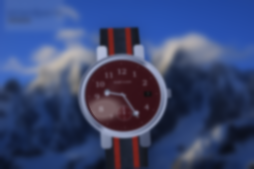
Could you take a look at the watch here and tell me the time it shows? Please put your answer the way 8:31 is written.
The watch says 9:25
